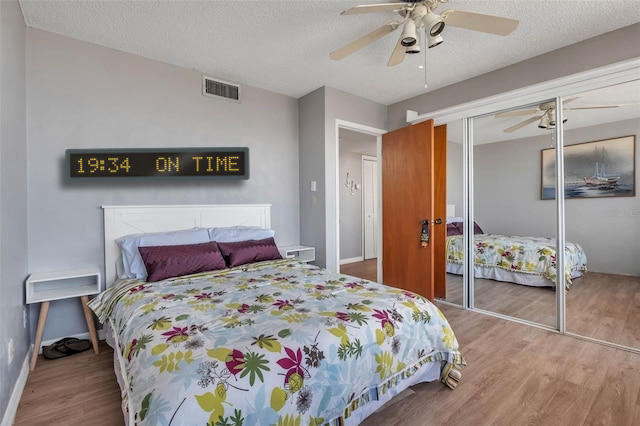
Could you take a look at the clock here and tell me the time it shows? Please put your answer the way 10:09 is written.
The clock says 19:34
